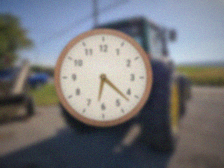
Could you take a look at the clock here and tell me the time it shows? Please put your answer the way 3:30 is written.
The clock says 6:22
